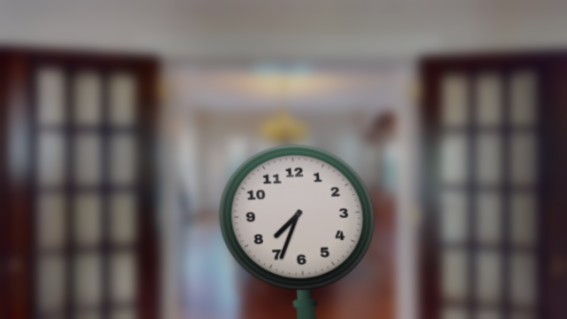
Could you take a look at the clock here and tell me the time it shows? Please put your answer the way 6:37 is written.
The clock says 7:34
